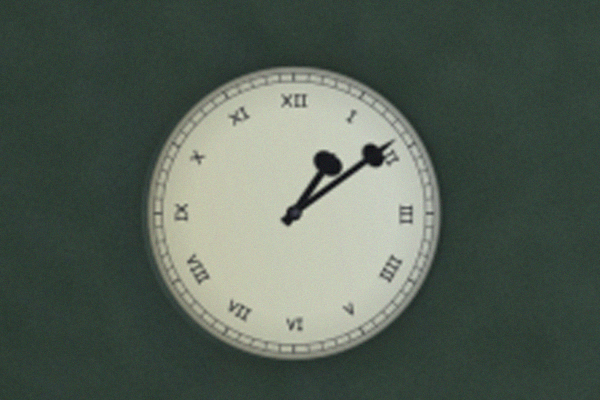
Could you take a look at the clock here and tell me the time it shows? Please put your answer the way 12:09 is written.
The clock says 1:09
